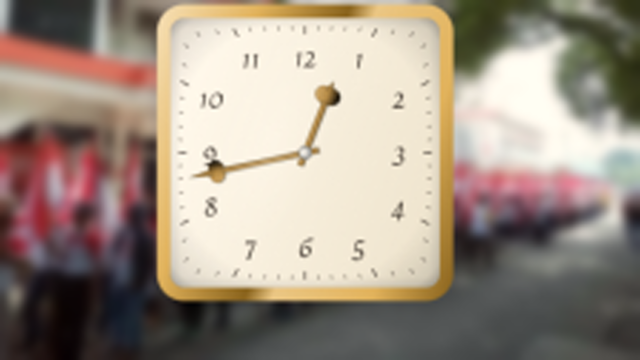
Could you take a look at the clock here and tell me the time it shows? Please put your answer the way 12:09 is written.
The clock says 12:43
